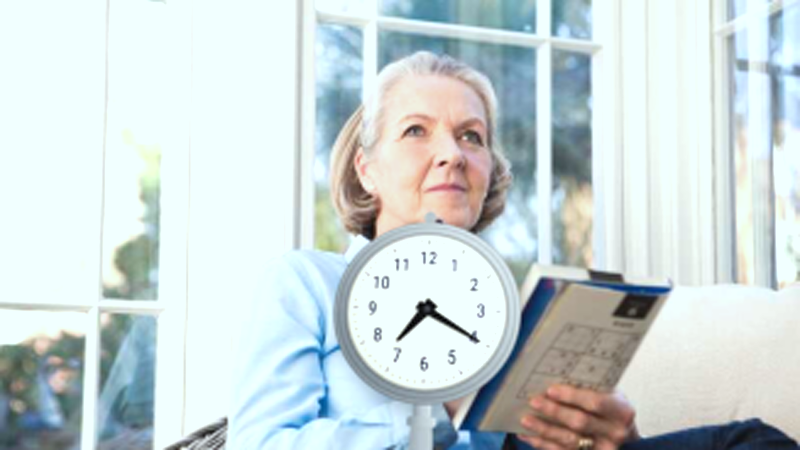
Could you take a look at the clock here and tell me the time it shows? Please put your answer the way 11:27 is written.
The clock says 7:20
